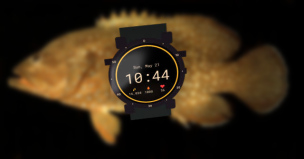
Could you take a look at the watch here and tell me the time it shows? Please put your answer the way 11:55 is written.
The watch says 10:44
